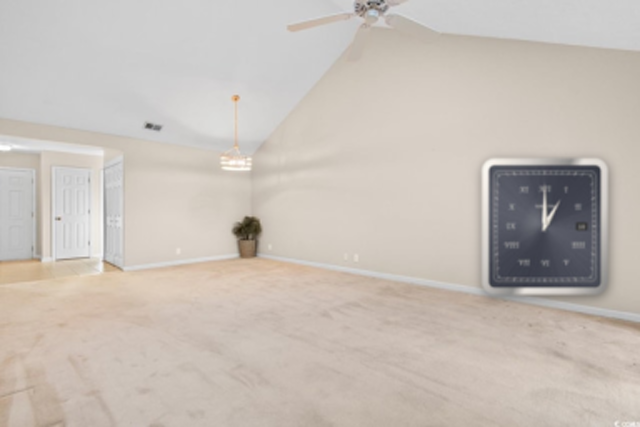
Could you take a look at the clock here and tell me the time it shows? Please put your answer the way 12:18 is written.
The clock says 1:00
